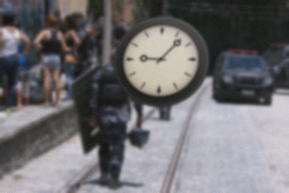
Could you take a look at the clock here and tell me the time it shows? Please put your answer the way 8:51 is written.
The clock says 9:07
